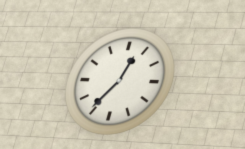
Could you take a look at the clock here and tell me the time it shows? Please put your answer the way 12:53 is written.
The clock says 12:36
